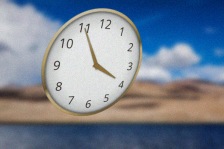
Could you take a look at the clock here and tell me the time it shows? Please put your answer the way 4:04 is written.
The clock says 3:55
